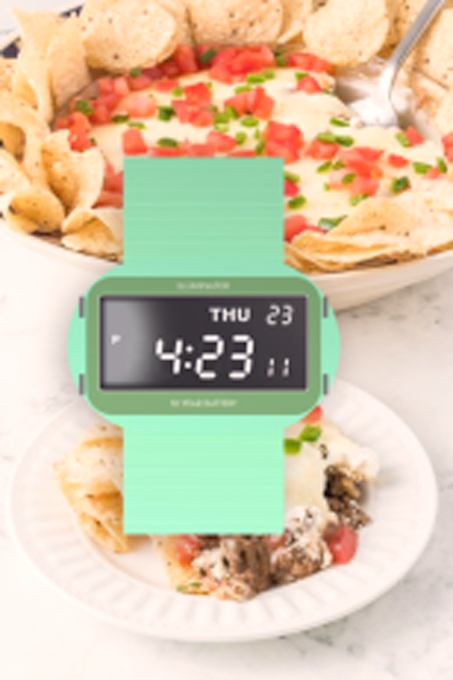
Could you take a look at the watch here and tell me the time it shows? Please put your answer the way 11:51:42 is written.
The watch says 4:23:11
